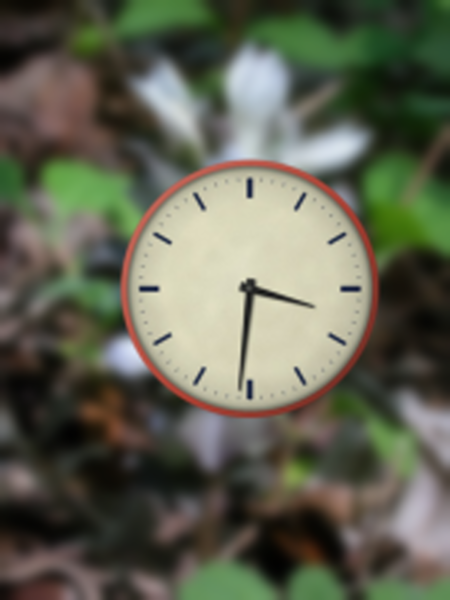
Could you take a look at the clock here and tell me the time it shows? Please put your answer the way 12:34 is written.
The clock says 3:31
